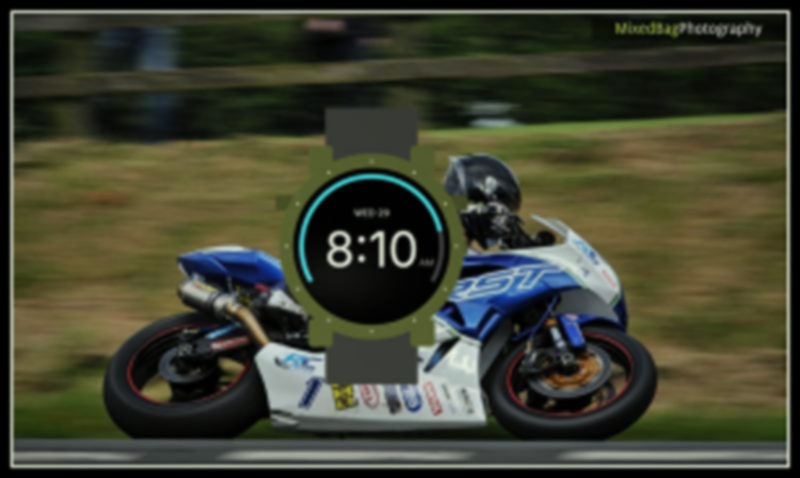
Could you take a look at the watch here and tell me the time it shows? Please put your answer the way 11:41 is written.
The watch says 8:10
